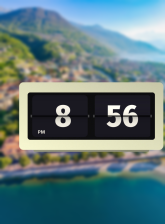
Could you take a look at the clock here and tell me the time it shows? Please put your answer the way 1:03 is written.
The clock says 8:56
